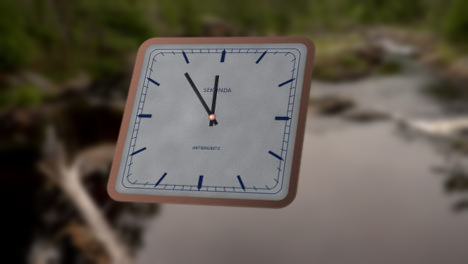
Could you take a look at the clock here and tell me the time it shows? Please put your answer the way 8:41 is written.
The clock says 11:54
